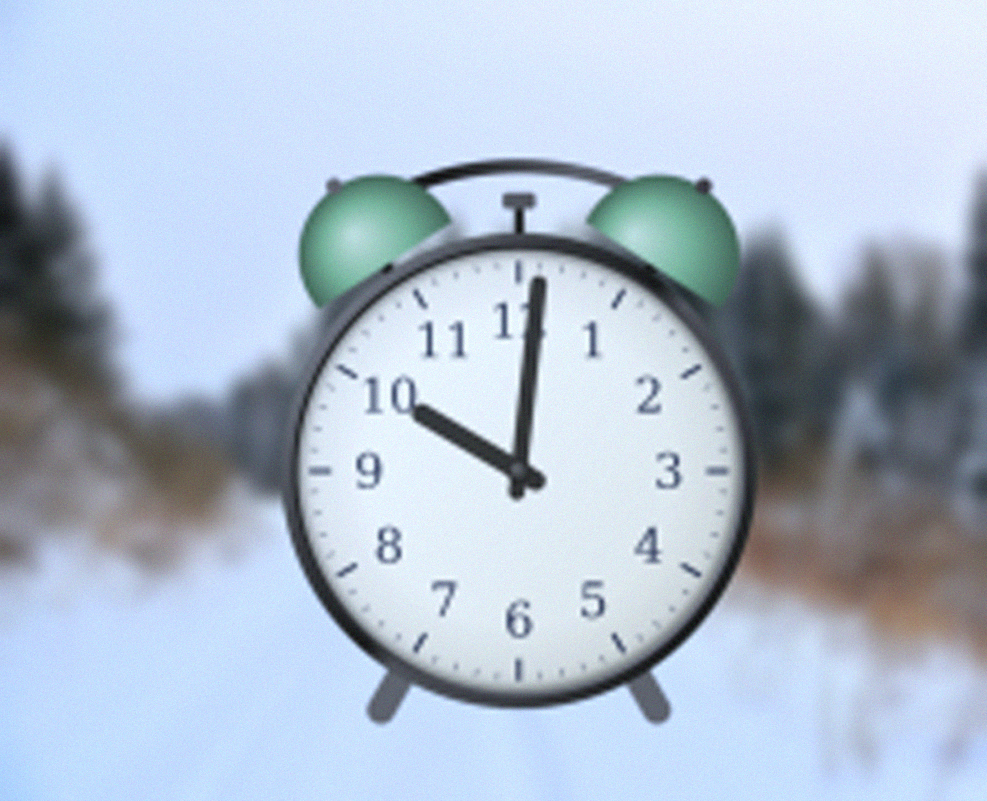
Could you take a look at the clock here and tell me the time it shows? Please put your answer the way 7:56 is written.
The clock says 10:01
